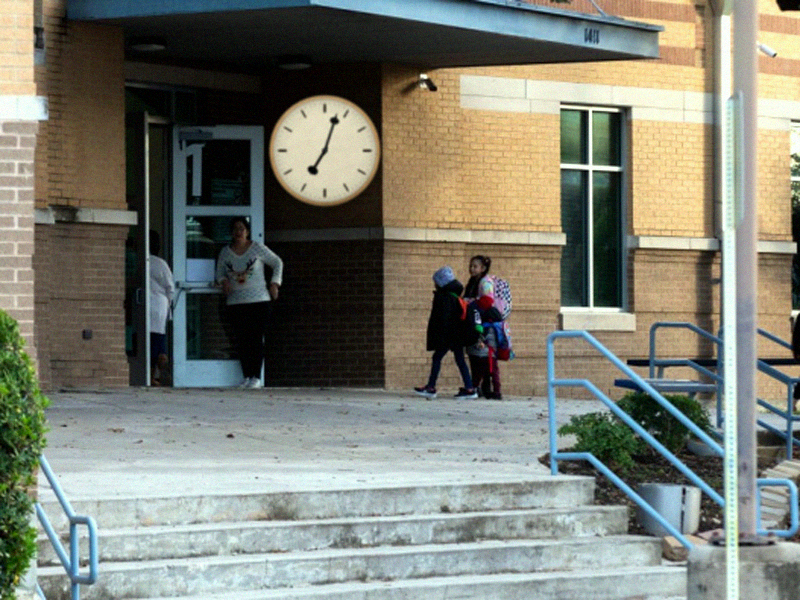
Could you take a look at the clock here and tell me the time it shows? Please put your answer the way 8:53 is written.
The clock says 7:03
